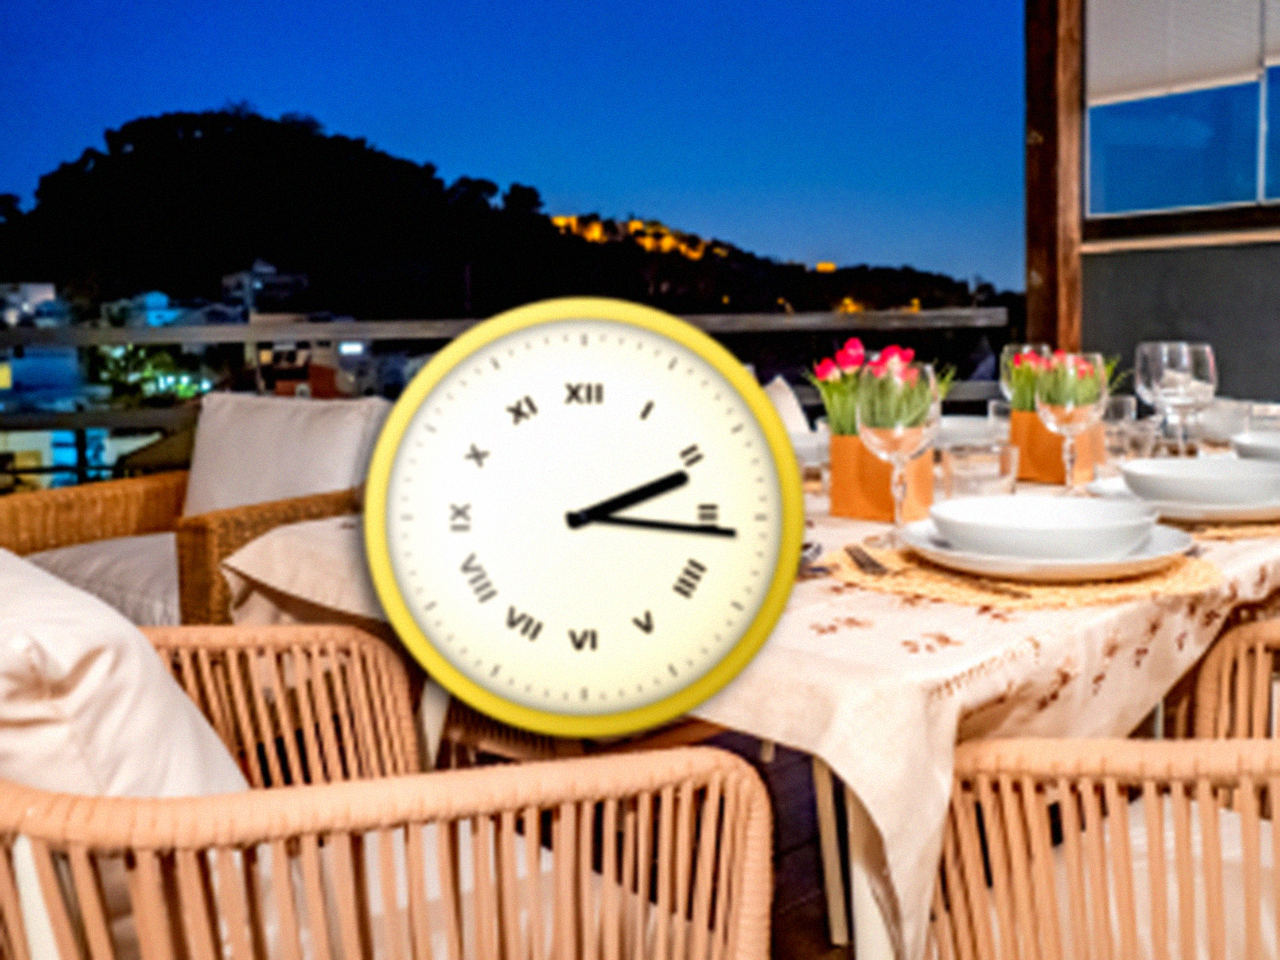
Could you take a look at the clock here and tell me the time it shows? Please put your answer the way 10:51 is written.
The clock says 2:16
